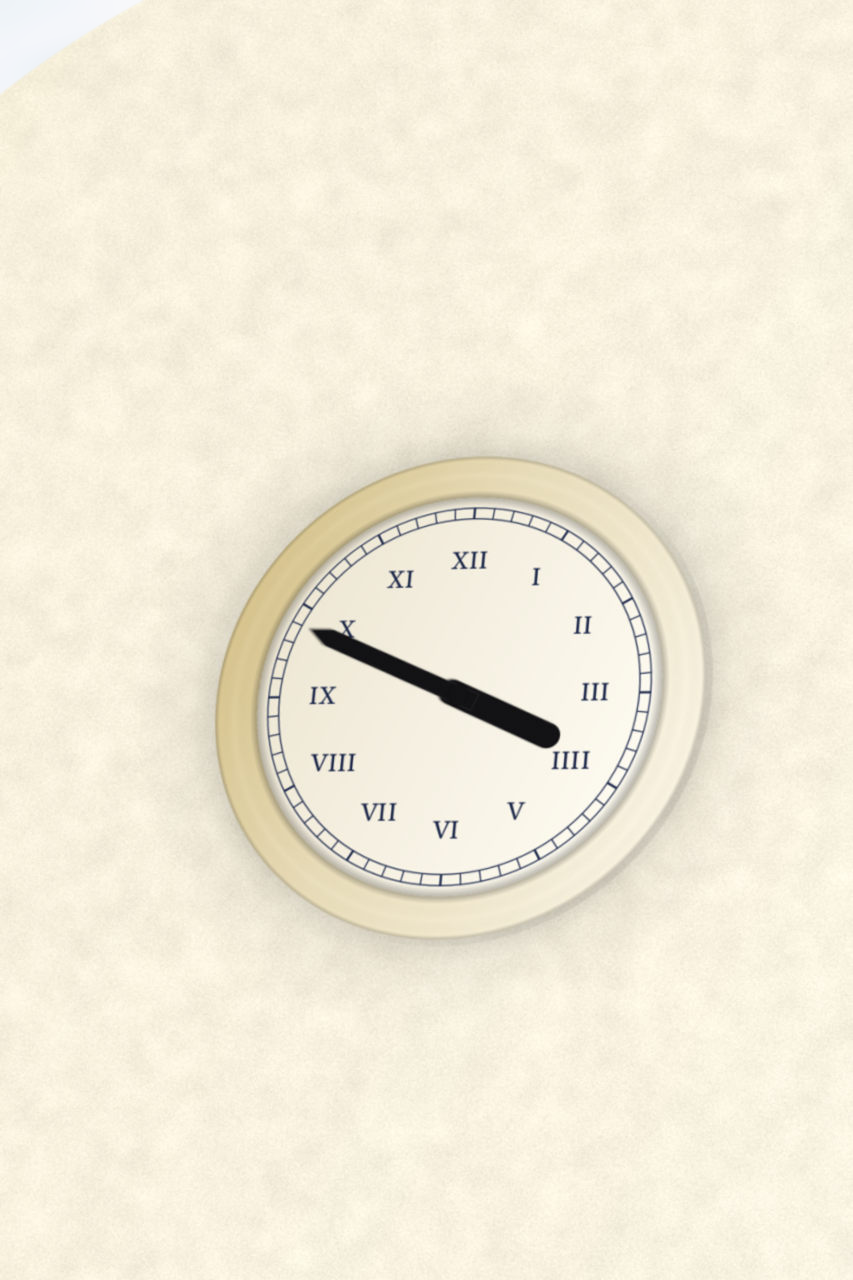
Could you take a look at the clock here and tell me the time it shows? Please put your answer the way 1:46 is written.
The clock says 3:49
